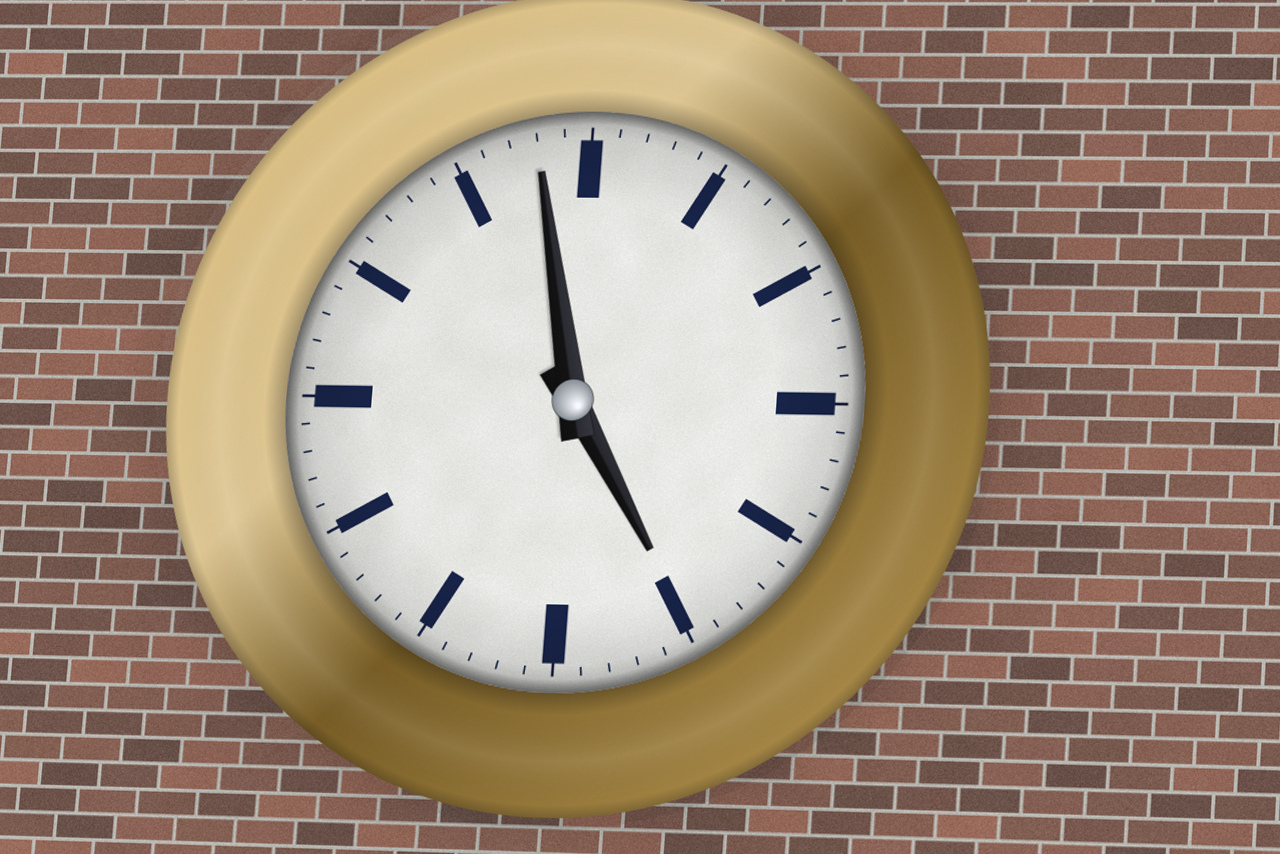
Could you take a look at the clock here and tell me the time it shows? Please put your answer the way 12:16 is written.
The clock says 4:58
